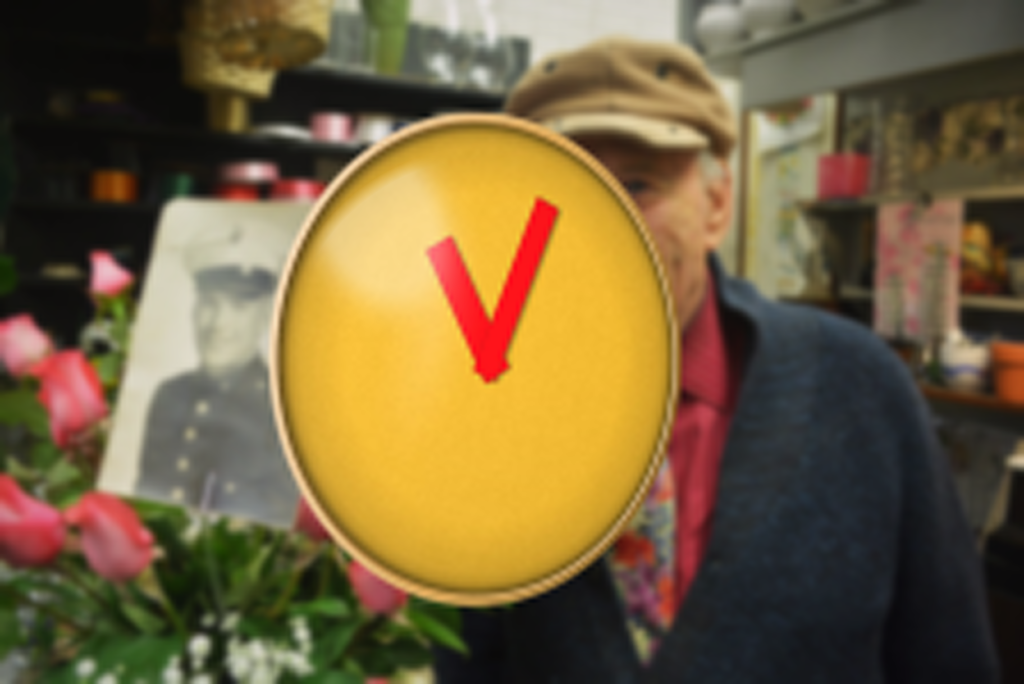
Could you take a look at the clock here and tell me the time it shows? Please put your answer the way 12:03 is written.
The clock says 11:04
